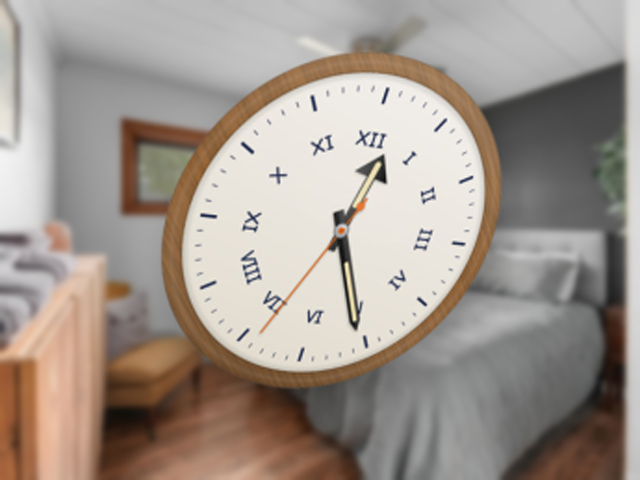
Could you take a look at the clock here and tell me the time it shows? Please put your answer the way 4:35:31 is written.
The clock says 12:25:34
